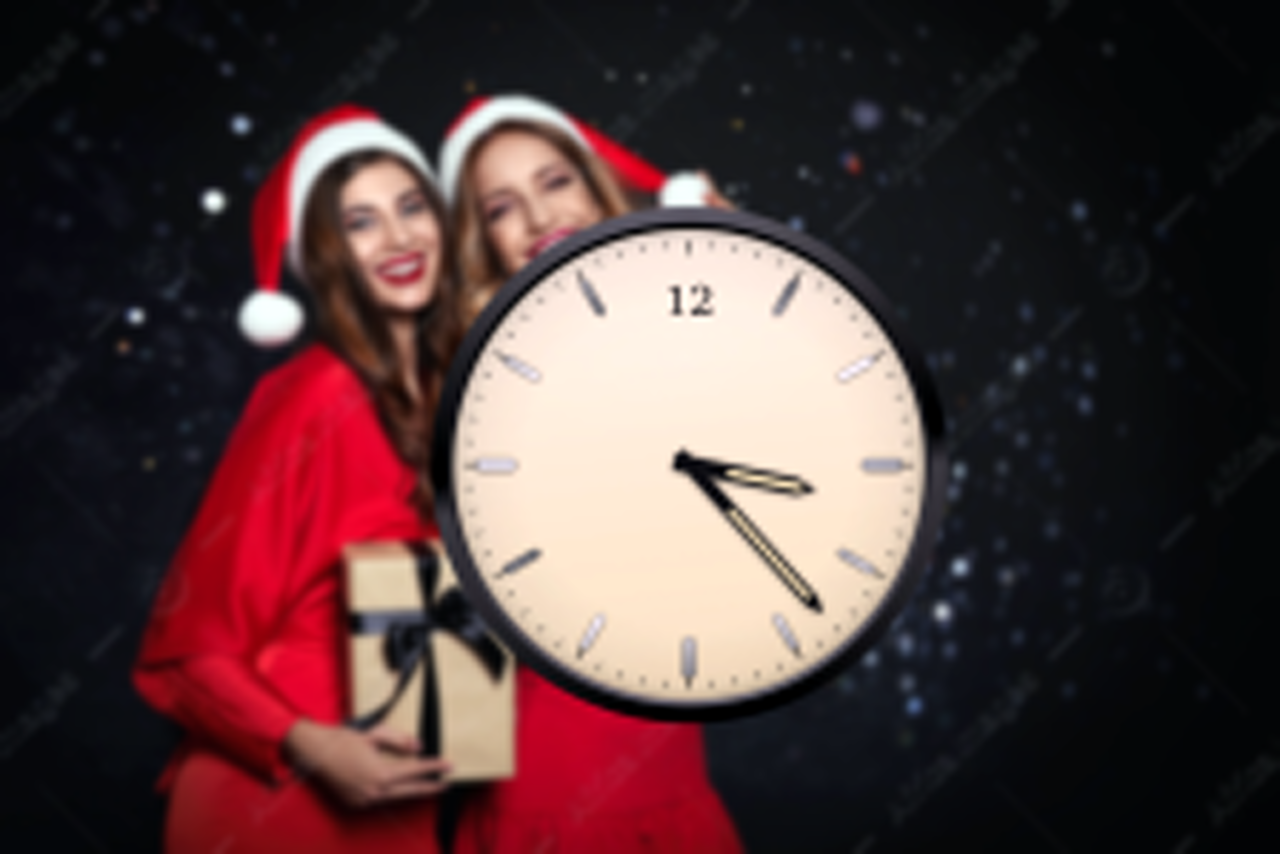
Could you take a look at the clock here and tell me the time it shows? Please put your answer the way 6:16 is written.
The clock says 3:23
